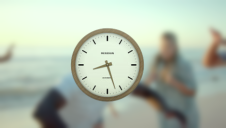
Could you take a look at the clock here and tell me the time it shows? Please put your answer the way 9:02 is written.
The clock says 8:27
